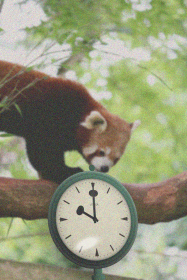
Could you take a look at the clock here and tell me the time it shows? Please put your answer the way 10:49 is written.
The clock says 10:00
